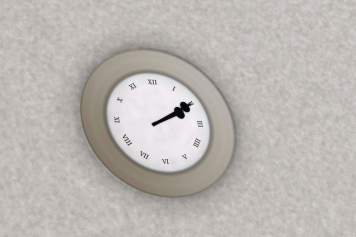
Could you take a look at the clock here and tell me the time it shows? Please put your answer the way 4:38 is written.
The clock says 2:10
